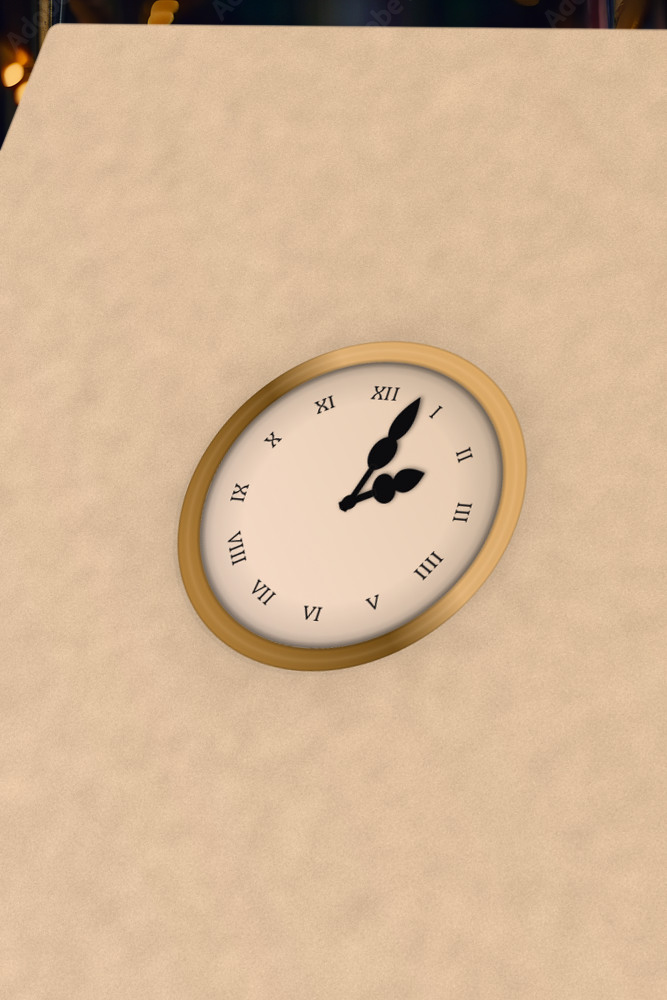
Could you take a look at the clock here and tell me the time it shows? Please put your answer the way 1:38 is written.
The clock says 2:03
